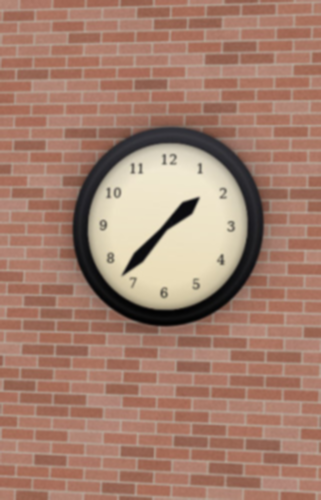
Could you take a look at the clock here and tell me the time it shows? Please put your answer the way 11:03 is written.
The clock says 1:37
